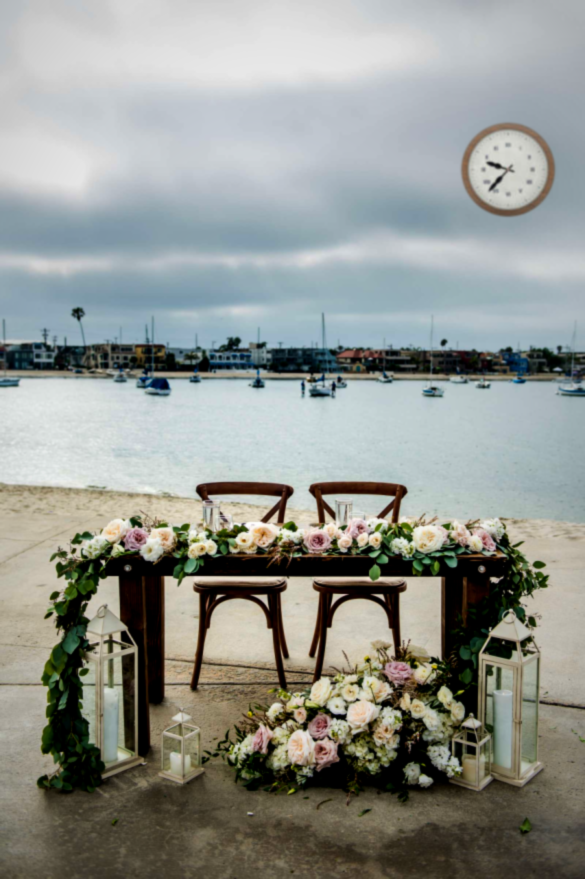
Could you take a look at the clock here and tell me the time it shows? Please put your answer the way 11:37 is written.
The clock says 9:37
